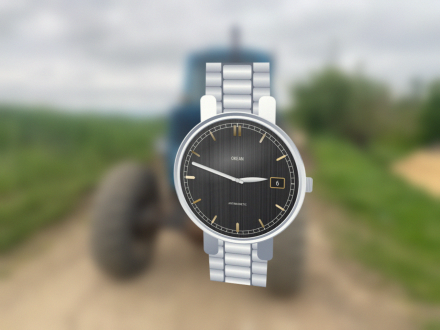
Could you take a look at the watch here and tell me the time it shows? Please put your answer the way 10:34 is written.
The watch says 2:48
